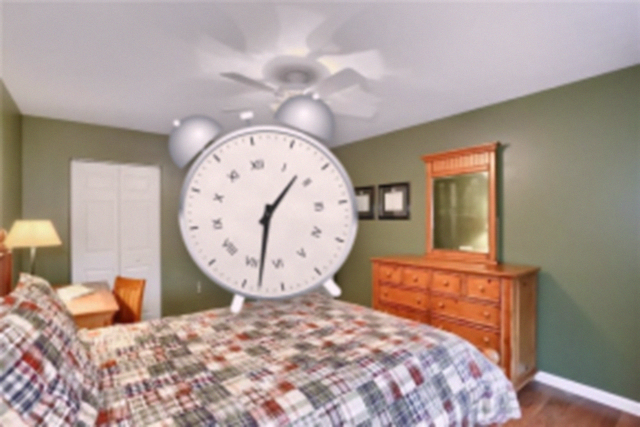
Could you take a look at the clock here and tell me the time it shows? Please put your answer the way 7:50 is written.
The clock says 1:33
